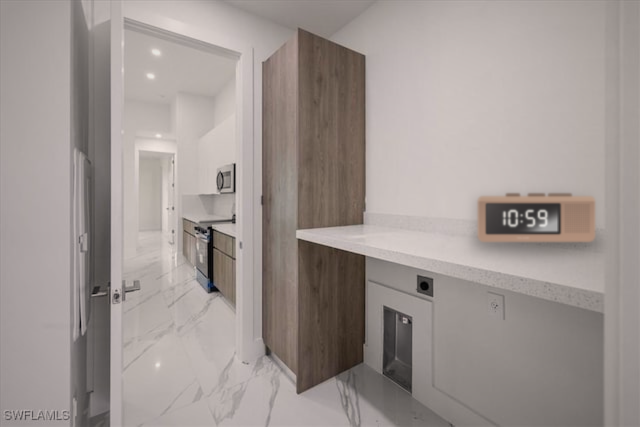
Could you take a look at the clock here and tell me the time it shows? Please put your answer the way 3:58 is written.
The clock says 10:59
